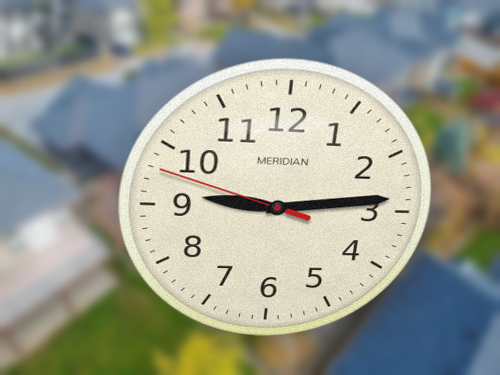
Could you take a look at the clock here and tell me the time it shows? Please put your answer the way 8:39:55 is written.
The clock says 9:13:48
